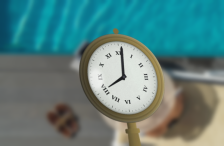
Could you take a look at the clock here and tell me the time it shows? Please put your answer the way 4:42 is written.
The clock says 8:01
